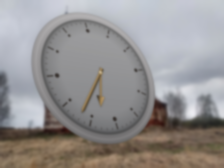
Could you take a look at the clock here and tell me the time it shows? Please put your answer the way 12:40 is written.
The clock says 6:37
